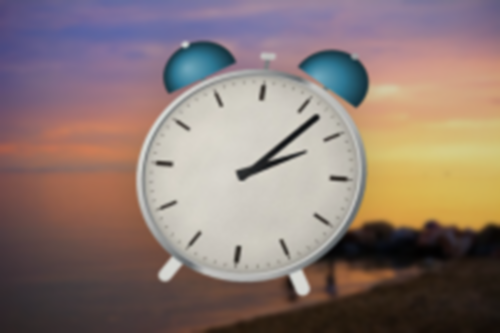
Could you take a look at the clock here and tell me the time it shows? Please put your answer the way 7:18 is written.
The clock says 2:07
